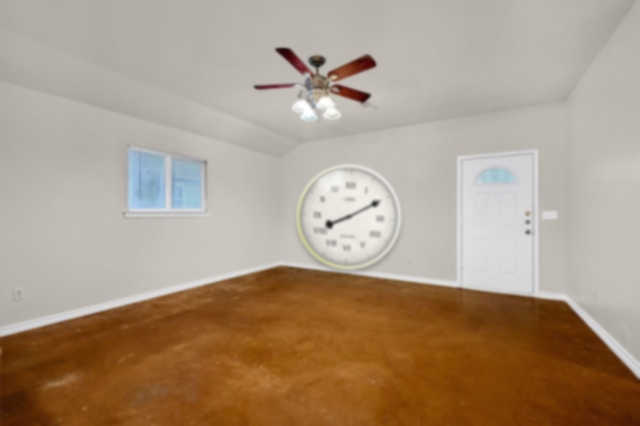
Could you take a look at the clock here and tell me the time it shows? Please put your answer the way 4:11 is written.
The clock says 8:10
